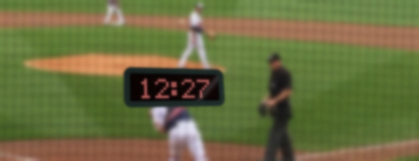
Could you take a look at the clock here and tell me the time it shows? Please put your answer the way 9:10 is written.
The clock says 12:27
